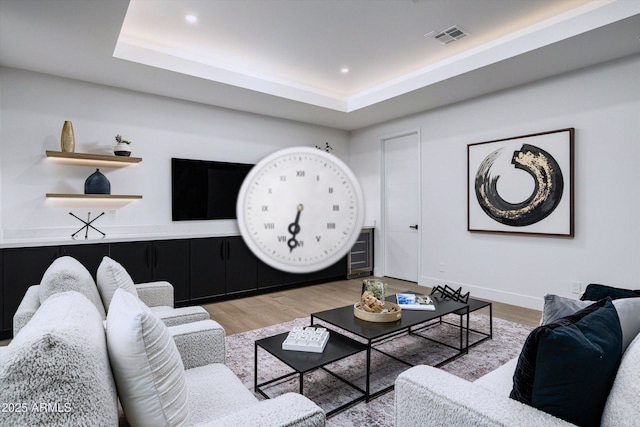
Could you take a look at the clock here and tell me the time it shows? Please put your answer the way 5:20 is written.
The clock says 6:32
